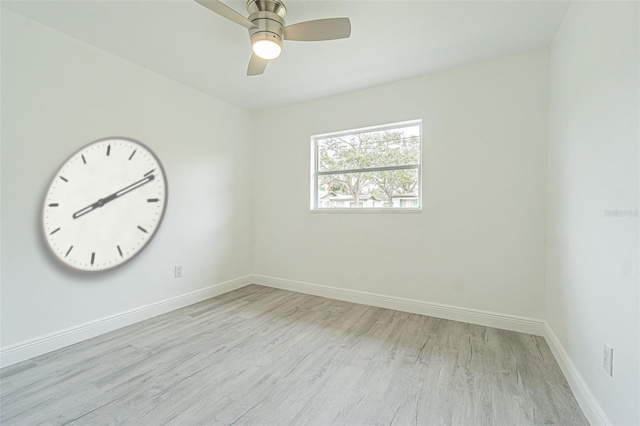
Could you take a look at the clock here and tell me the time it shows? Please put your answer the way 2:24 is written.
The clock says 8:11
